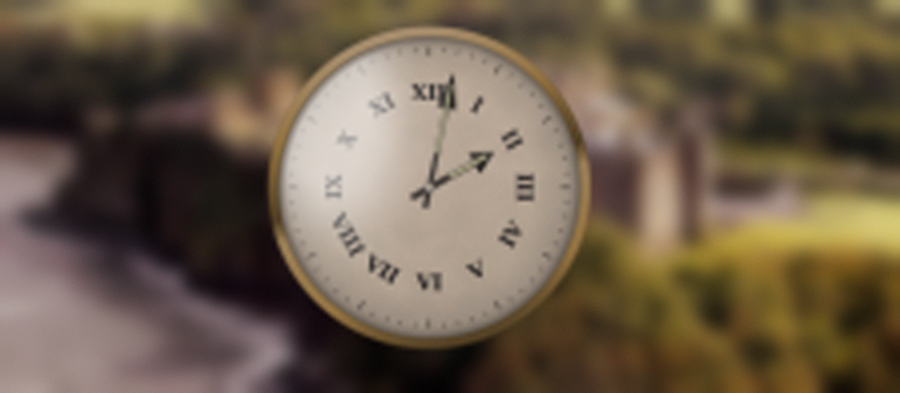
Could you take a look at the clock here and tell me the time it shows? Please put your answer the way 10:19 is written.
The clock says 2:02
